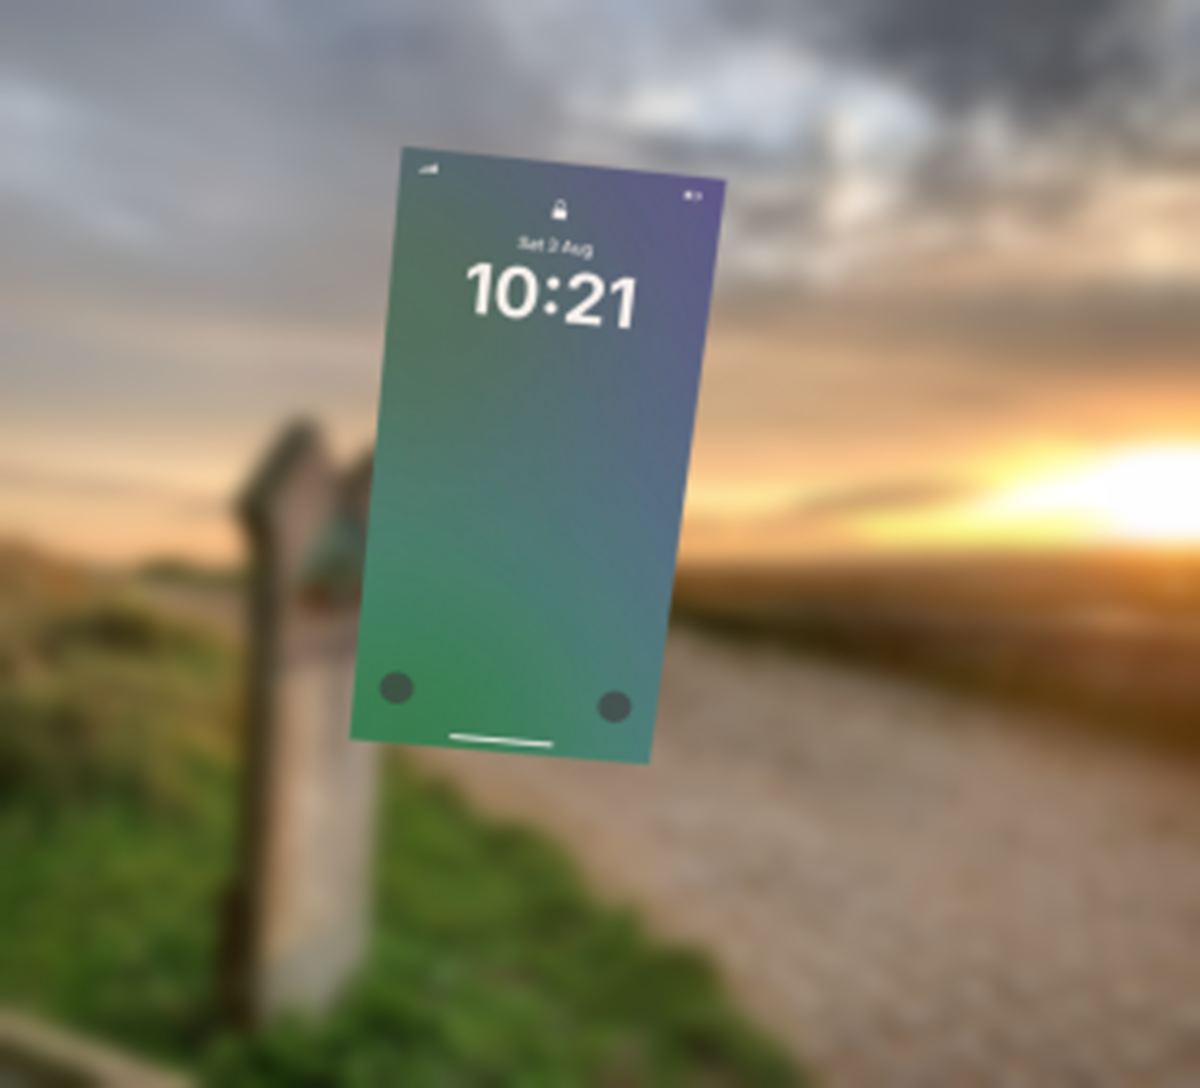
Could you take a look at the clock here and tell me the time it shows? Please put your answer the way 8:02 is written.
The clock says 10:21
